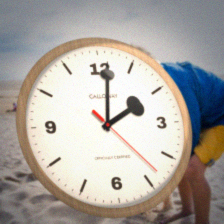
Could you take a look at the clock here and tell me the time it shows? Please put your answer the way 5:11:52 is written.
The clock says 2:01:23
